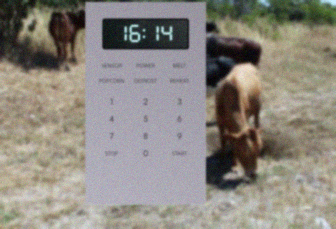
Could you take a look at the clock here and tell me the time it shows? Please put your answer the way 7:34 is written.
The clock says 16:14
